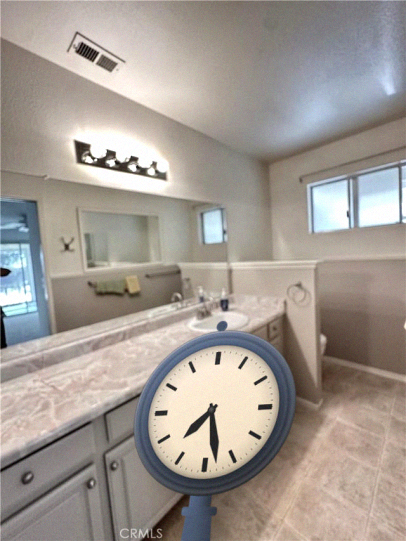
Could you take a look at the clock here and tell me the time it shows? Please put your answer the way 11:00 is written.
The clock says 7:28
